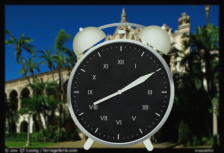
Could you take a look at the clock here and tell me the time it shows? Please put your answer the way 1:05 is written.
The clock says 8:10
